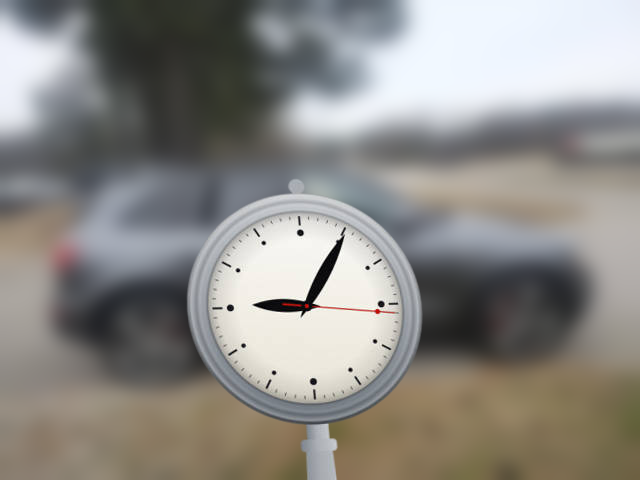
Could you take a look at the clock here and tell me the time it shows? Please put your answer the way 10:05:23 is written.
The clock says 9:05:16
